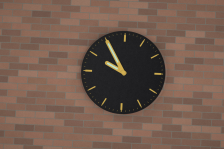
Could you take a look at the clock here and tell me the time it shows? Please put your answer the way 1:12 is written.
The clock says 9:55
